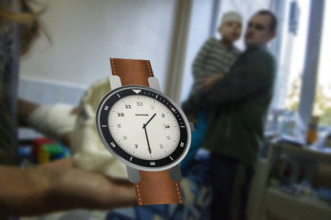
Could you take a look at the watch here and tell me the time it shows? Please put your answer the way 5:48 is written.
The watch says 1:30
